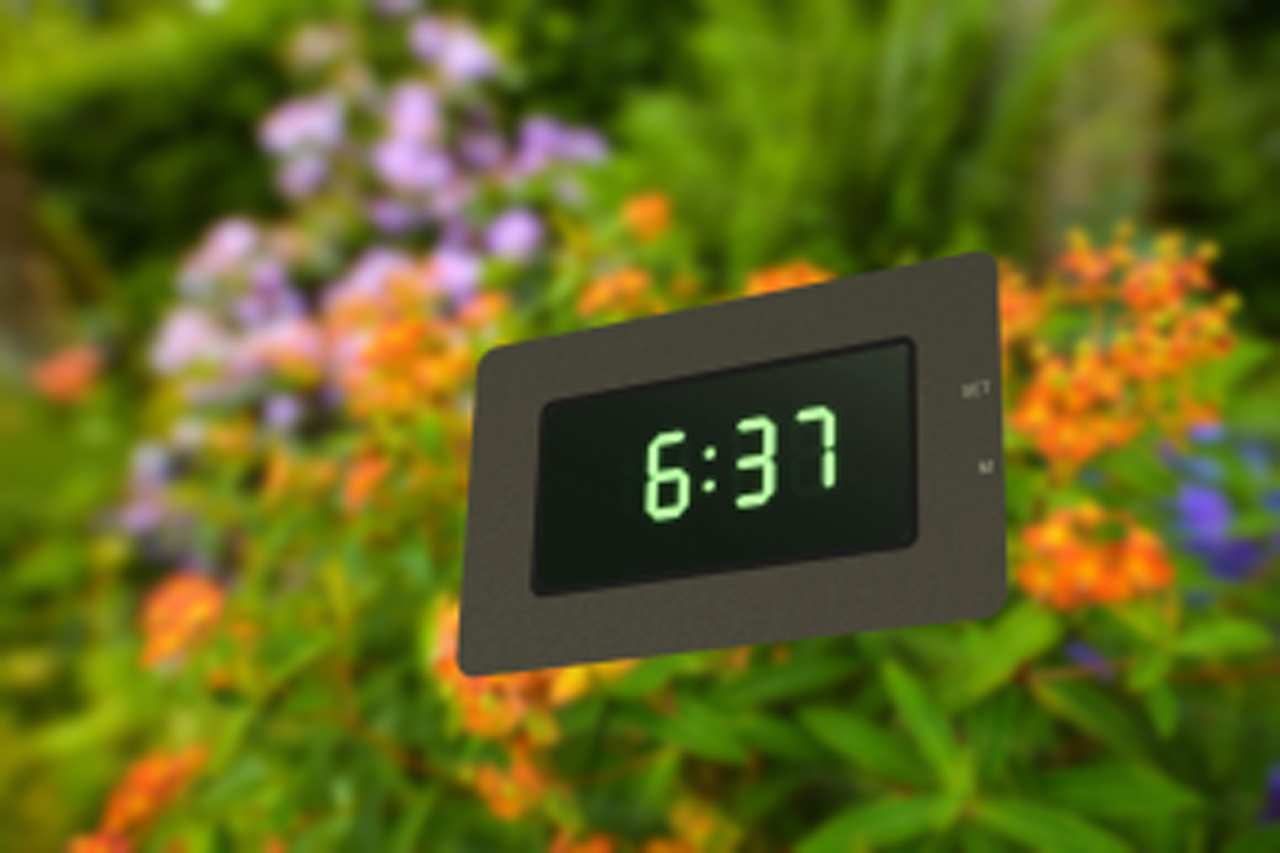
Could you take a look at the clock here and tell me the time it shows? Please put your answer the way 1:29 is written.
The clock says 6:37
